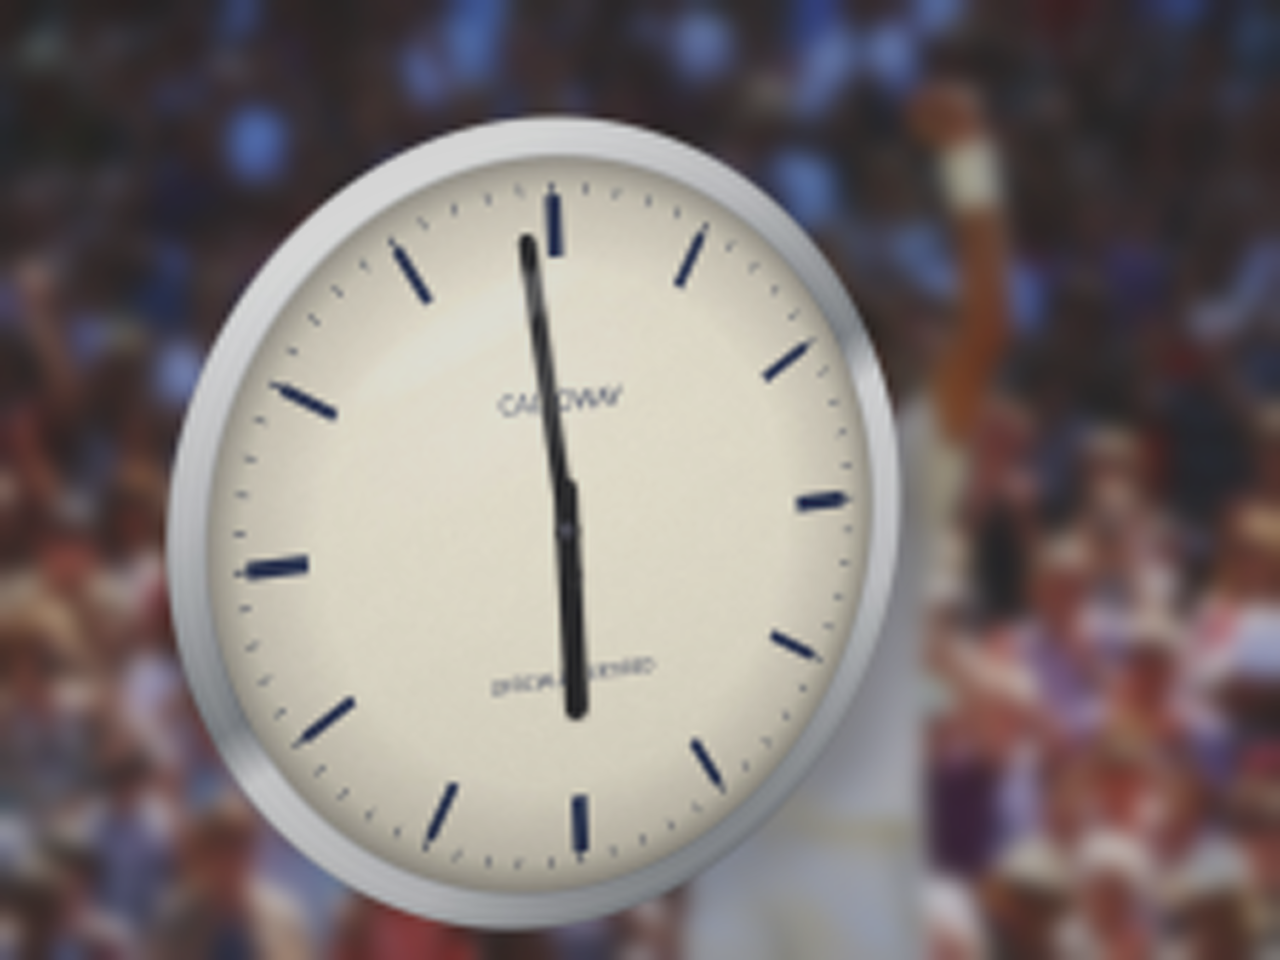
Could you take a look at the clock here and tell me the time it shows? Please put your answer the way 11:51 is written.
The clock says 5:59
